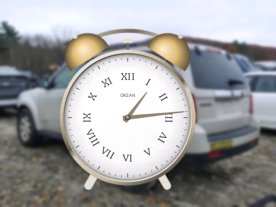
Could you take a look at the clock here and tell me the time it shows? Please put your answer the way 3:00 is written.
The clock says 1:14
